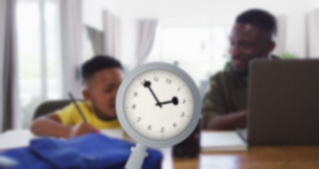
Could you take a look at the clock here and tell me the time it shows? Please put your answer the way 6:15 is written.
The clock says 1:51
